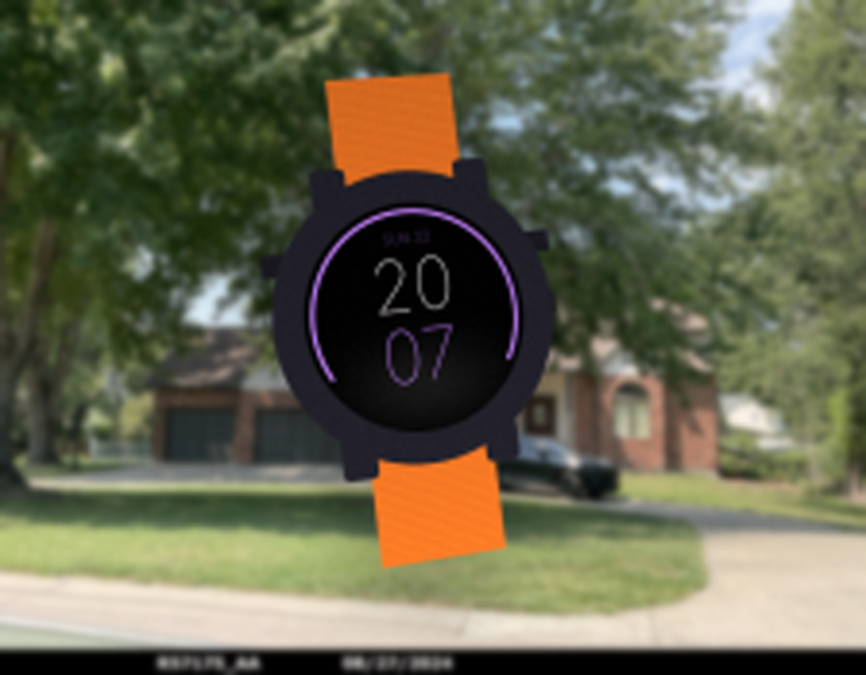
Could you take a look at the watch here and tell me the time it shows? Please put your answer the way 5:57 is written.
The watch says 20:07
